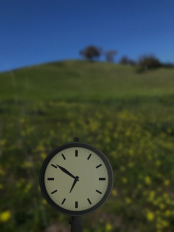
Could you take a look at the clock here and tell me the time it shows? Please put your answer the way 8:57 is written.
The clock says 6:51
